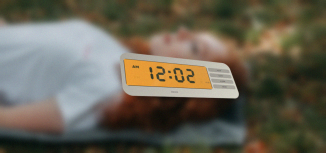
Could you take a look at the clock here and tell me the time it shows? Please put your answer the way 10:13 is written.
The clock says 12:02
